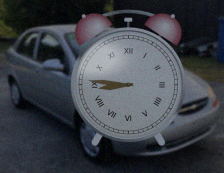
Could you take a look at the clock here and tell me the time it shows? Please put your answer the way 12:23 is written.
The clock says 8:46
